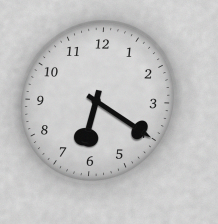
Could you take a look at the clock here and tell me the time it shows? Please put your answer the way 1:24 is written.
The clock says 6:20
